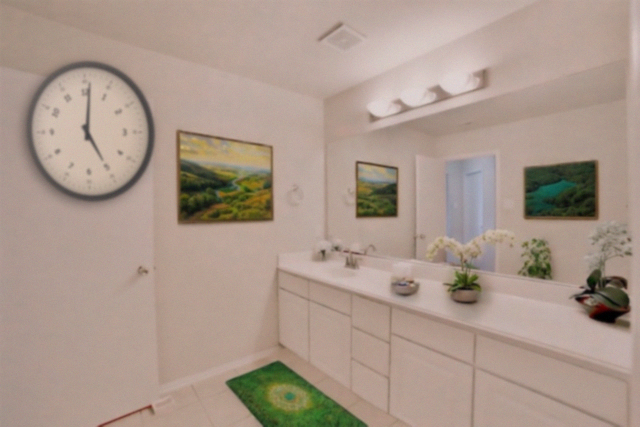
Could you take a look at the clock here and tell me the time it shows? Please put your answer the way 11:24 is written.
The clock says 5:01
